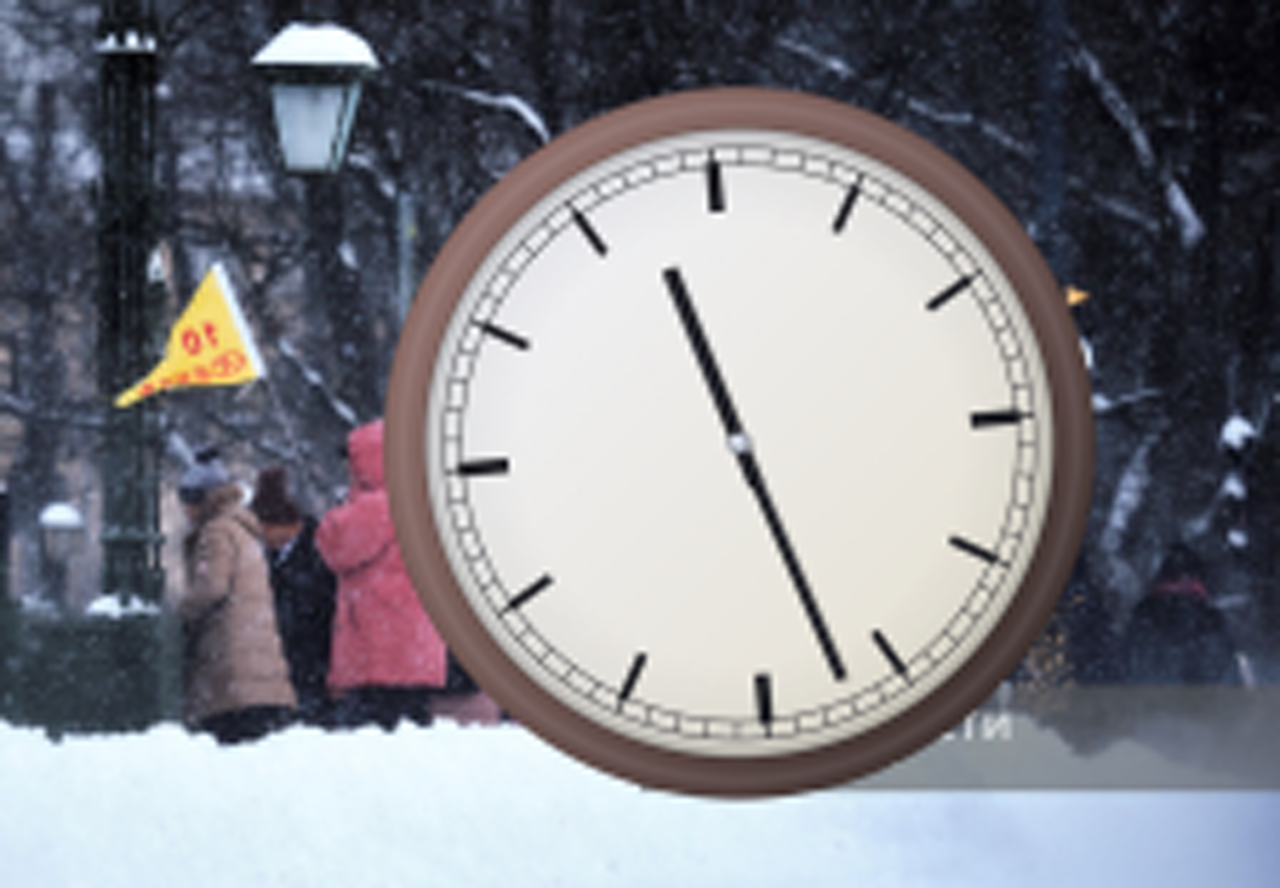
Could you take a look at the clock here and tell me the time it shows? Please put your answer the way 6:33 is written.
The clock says 11:27
